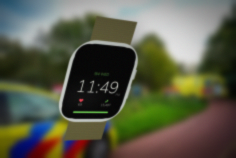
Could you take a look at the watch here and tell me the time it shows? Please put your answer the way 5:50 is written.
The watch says 11:49
